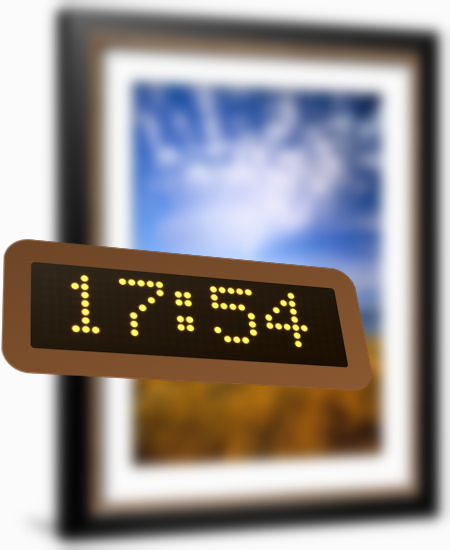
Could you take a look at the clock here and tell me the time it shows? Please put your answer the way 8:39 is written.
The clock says 17:54
